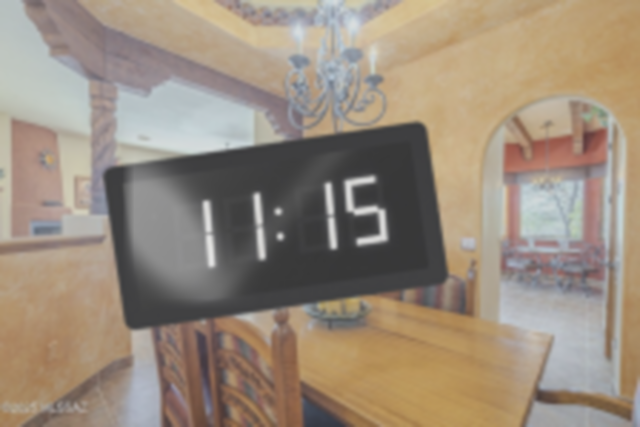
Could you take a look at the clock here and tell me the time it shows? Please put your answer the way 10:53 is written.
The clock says 11:15
